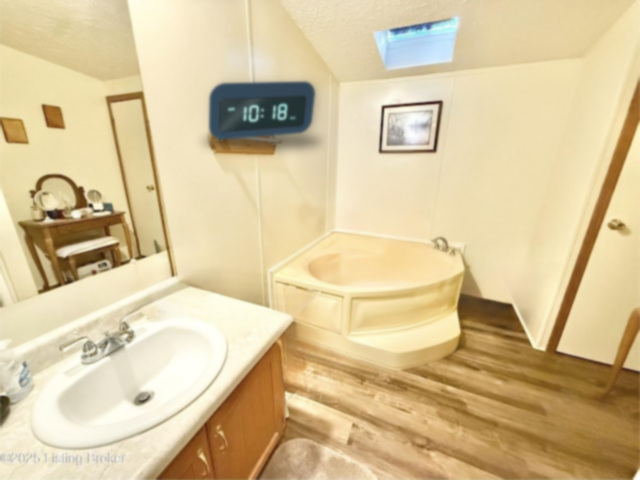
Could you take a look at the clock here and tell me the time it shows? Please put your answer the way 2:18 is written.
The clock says 10:18
